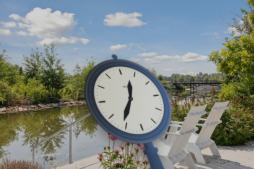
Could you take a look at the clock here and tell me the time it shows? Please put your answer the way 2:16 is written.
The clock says 12:36
